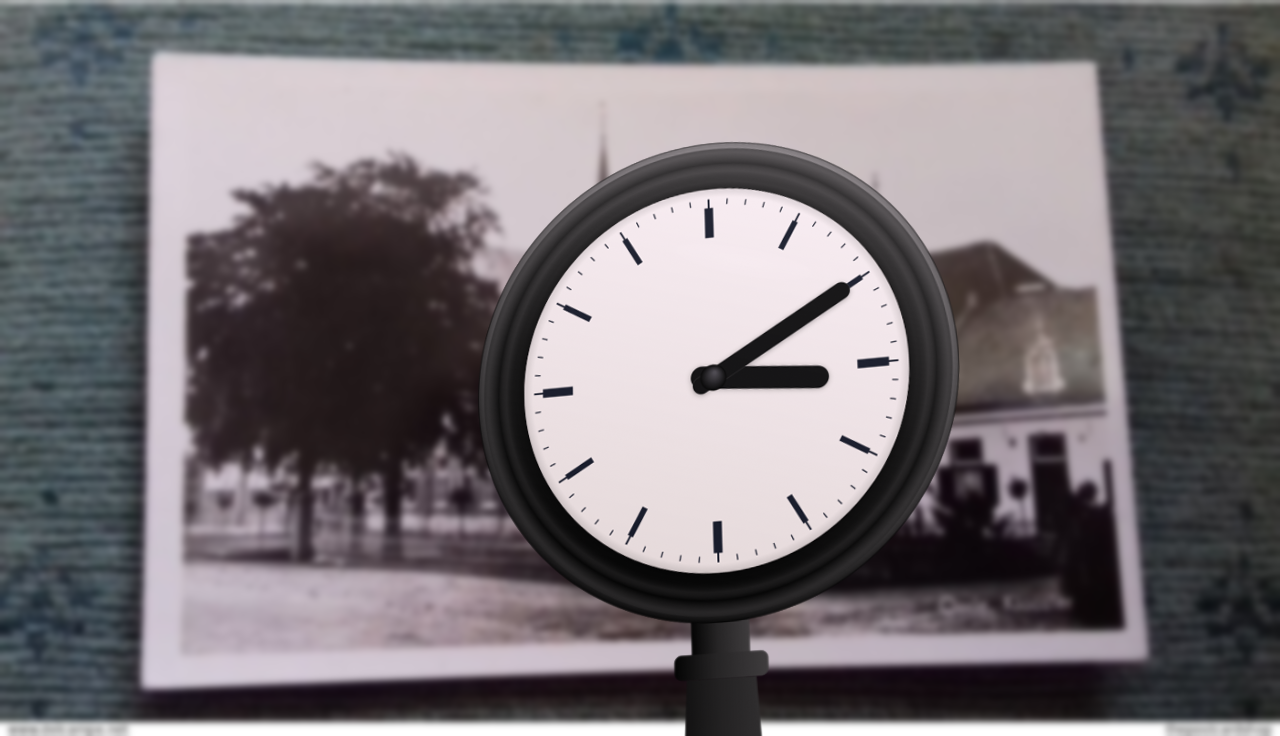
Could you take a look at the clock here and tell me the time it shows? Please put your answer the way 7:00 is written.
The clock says 3:10
